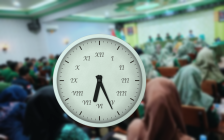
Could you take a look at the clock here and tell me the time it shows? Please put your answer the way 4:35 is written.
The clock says 6:26
